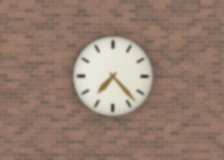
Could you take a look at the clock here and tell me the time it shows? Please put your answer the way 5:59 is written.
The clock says 7:23
